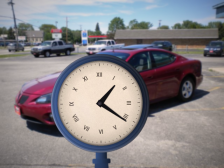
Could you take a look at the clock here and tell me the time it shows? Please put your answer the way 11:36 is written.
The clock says 1:21
